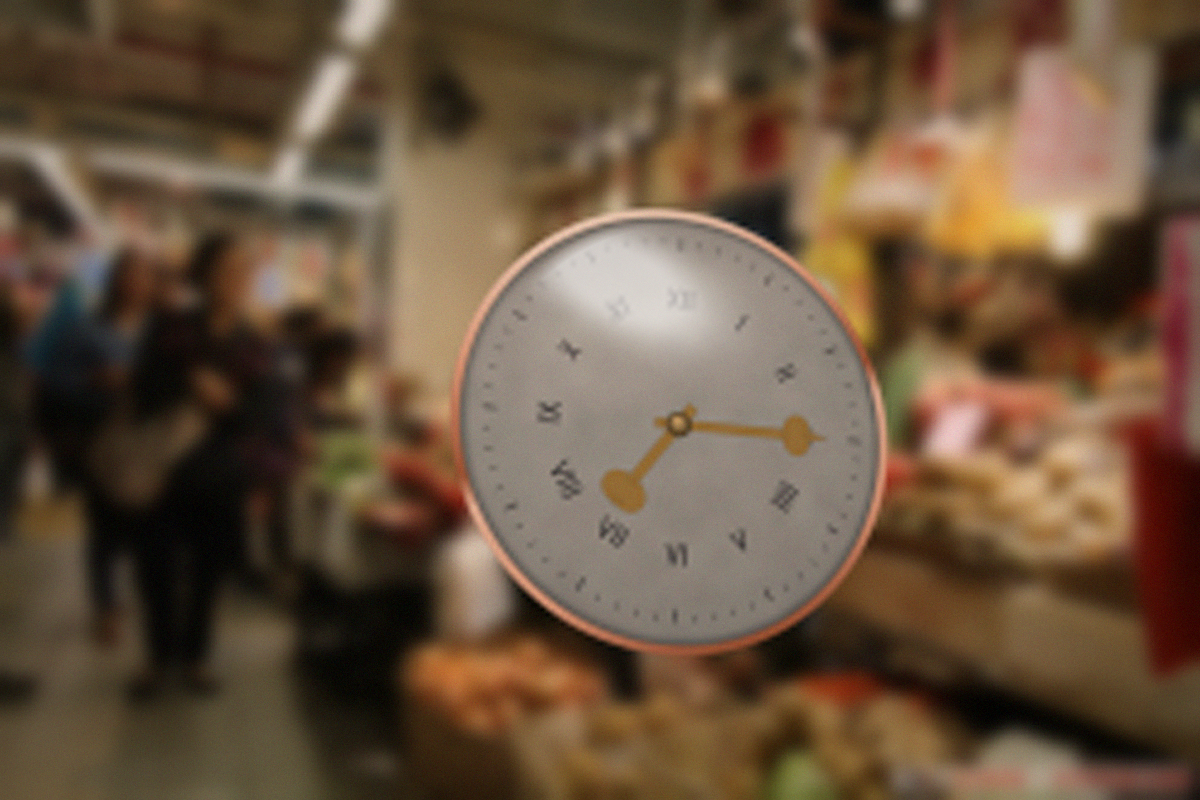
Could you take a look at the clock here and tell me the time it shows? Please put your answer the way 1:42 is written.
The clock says 7:15
